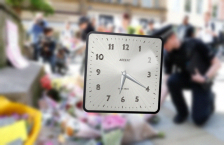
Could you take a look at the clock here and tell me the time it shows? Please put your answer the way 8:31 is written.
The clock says 6:20
